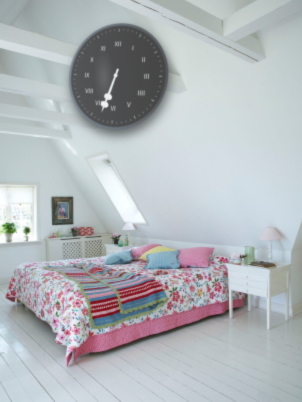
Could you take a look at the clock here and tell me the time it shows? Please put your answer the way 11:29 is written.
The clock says 6:33
